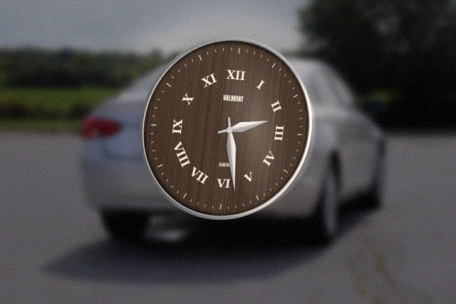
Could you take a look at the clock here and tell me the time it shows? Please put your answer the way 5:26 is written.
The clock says 2:28
